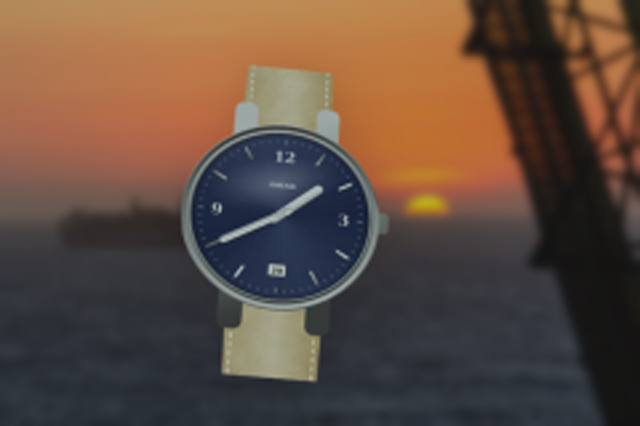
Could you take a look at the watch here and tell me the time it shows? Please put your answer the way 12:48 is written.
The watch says 1:40
